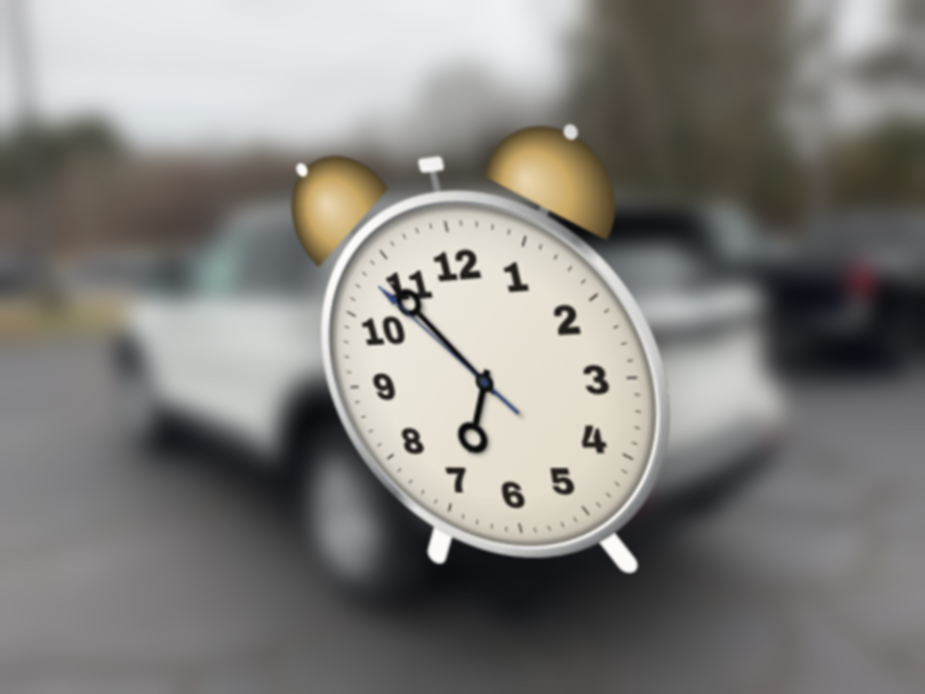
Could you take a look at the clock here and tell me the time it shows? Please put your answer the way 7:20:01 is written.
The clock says 6:53:53
